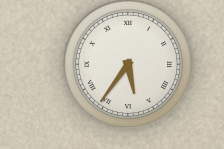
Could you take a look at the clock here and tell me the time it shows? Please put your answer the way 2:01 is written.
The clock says 5:36
